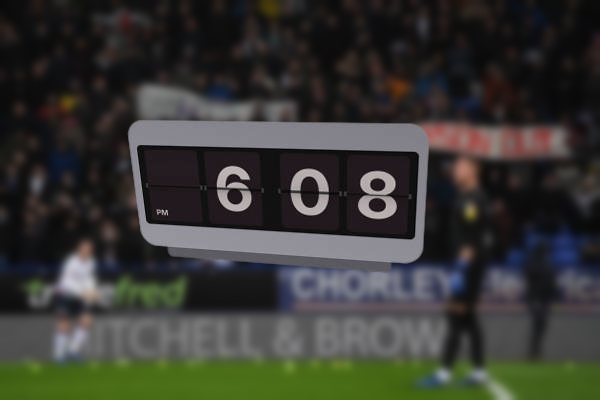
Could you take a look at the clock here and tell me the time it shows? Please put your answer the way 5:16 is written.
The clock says 6:08
